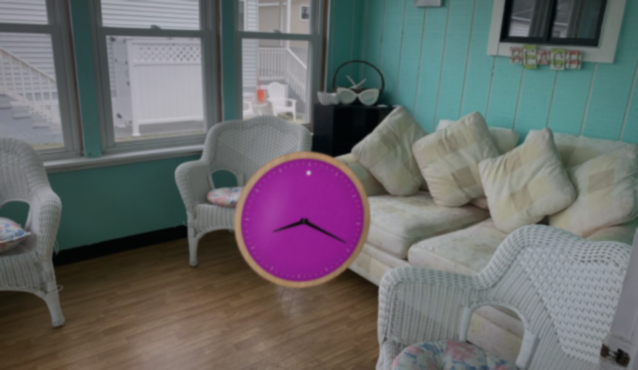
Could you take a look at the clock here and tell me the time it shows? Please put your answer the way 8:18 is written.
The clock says 8:19
